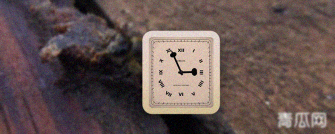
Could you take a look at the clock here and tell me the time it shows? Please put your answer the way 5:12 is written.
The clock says 2:56
